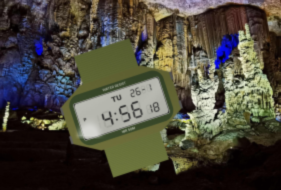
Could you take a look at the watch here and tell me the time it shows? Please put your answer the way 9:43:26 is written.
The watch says 4:56:18
